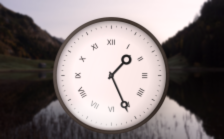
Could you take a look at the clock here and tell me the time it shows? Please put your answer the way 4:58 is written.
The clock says 1:26
